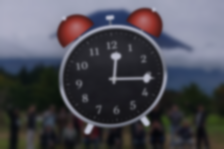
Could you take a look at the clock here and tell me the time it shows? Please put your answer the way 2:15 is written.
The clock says 12:16
